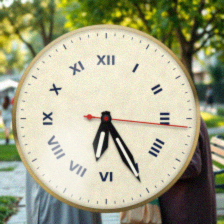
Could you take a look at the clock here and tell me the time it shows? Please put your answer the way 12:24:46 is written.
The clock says 6:25:16
